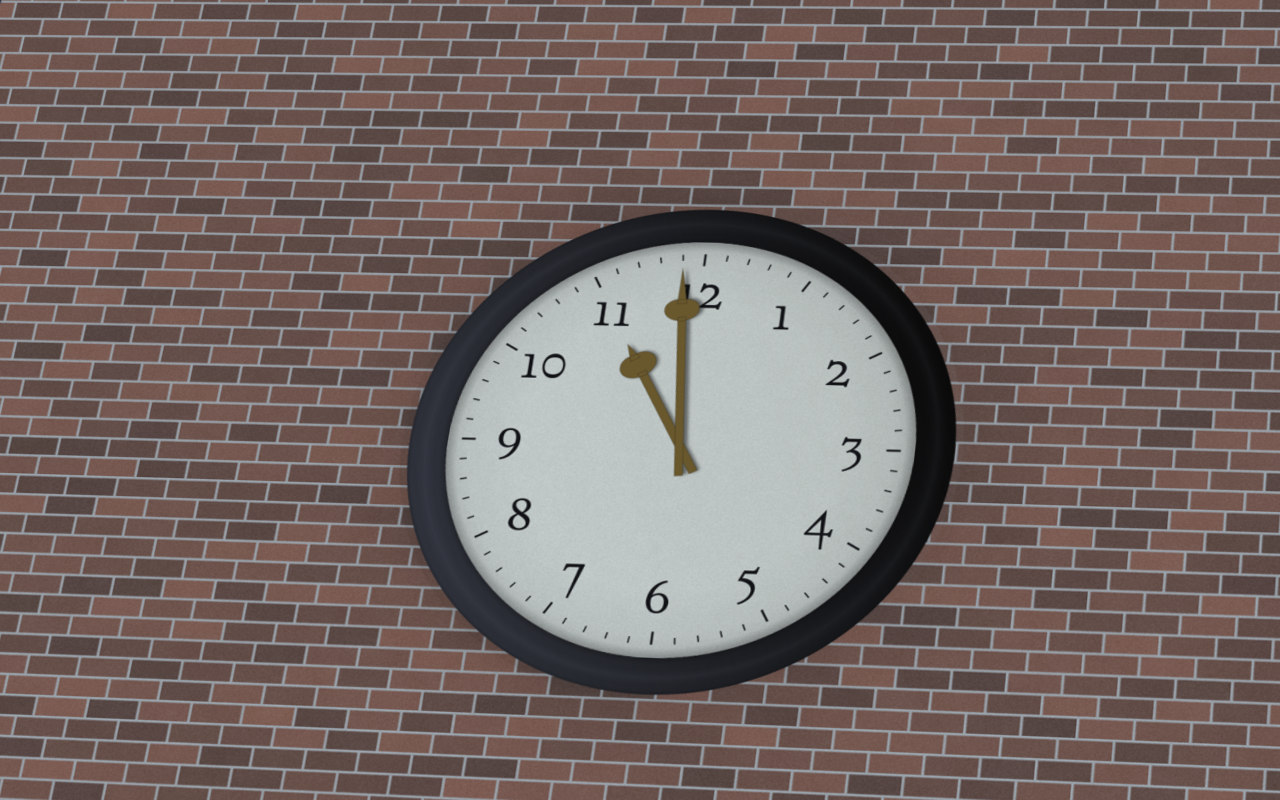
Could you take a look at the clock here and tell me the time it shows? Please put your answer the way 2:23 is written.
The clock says 10:59
